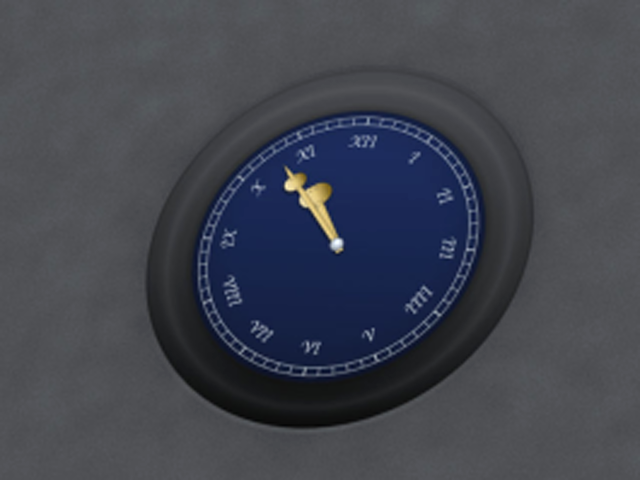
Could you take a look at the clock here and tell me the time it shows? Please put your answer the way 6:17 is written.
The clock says 10:53
